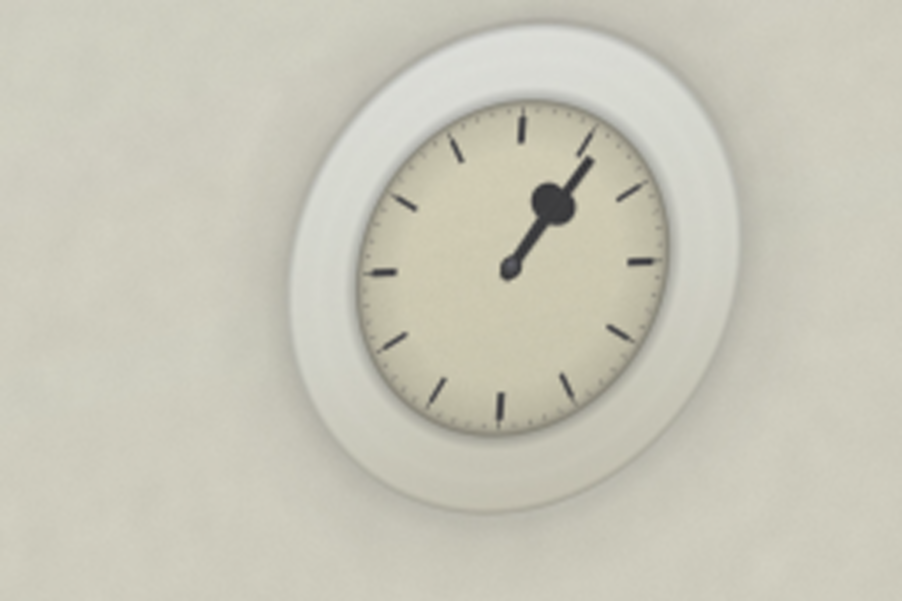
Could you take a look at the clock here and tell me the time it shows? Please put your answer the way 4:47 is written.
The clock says 1:06
